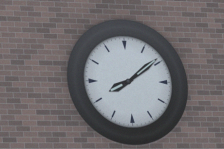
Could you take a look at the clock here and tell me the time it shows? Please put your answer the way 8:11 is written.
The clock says 8:09
